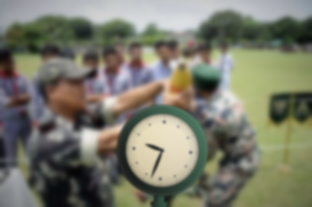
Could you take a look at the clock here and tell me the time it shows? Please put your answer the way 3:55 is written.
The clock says 9:33
